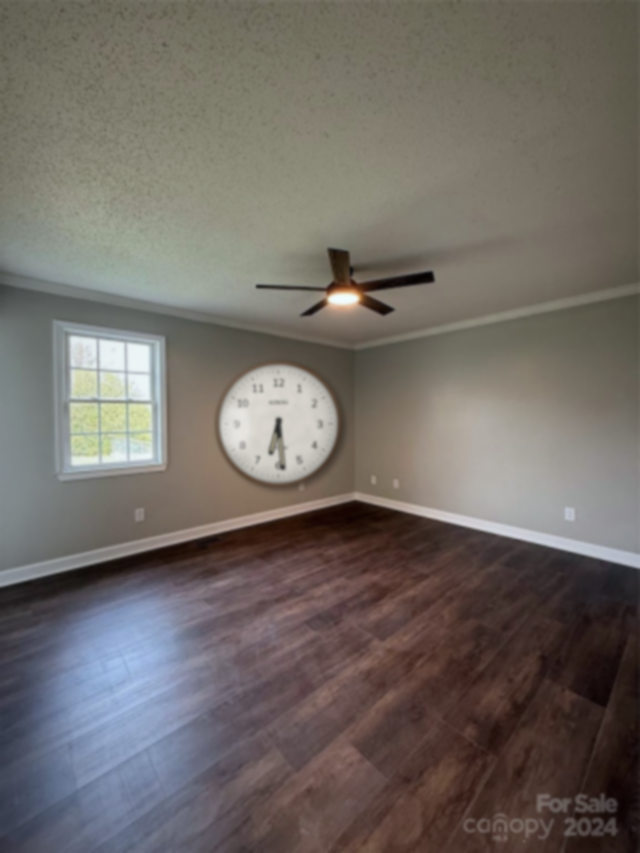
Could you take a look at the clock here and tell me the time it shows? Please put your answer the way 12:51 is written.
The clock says 6:29
